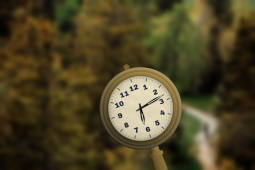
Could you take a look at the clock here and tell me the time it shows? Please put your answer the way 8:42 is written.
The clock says 6:13
